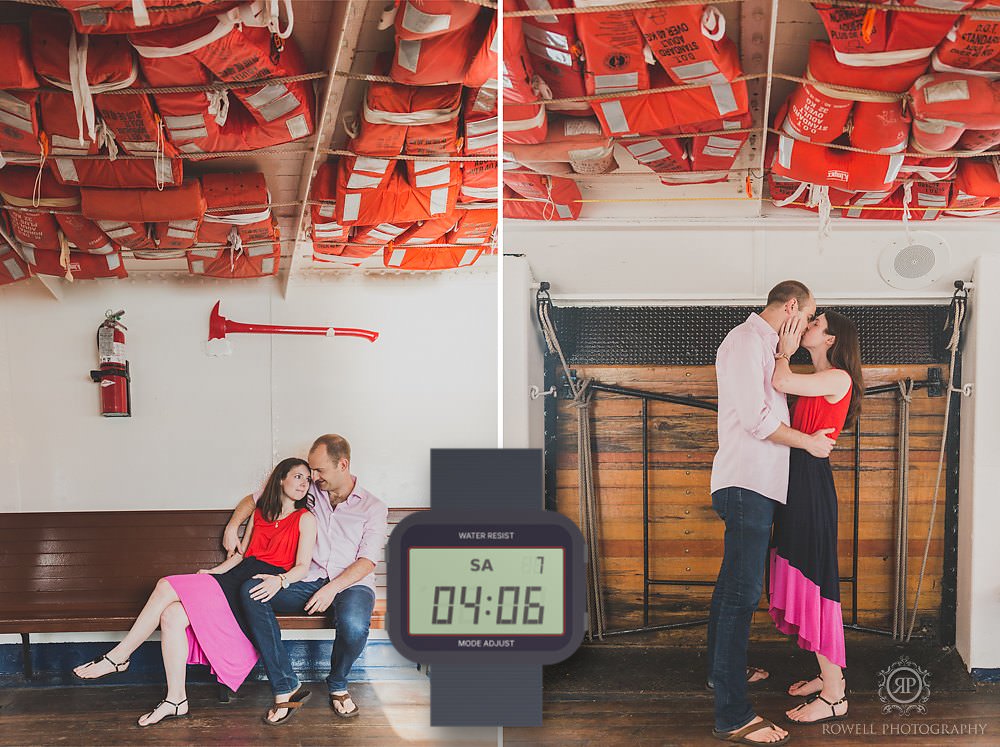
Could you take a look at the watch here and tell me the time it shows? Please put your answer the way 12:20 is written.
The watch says 4:06
